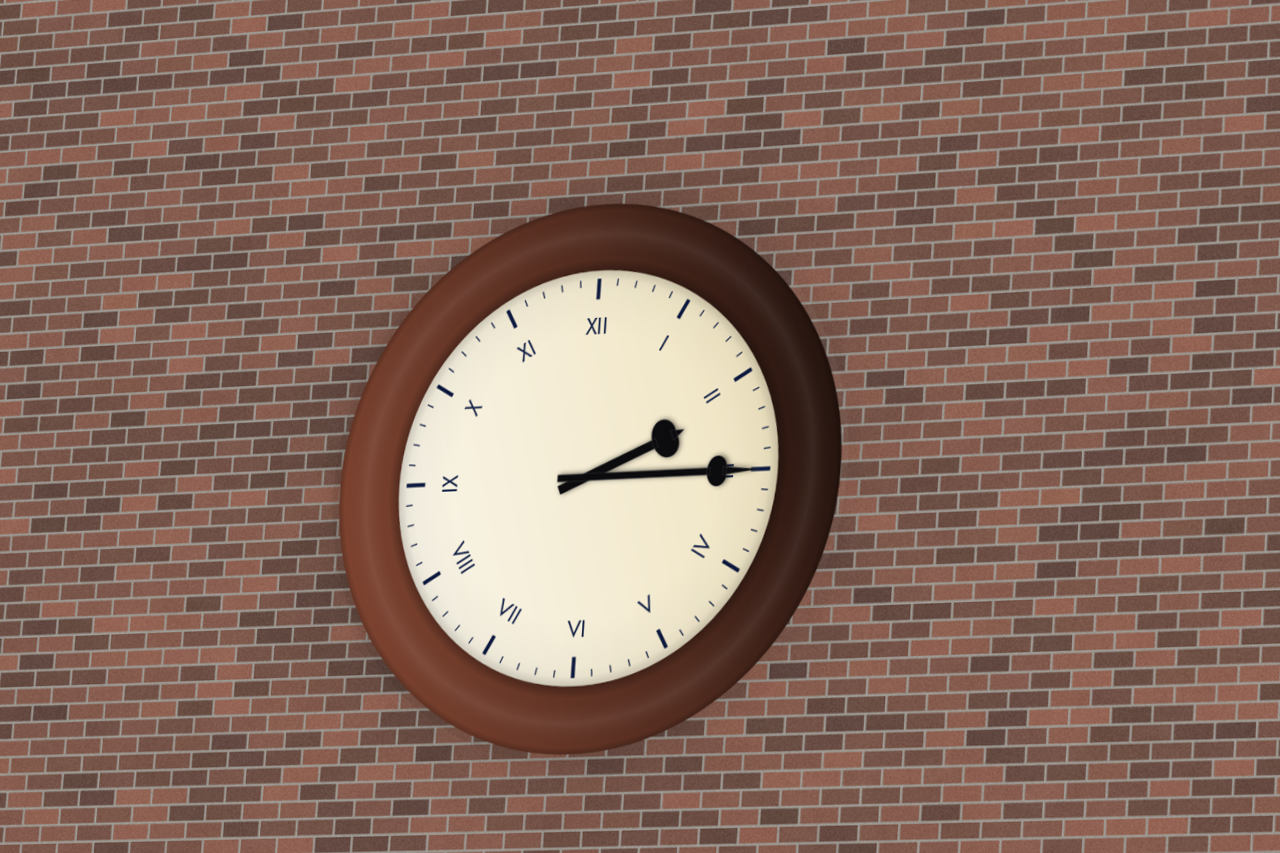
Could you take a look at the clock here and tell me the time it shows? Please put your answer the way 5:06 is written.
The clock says 2:15
